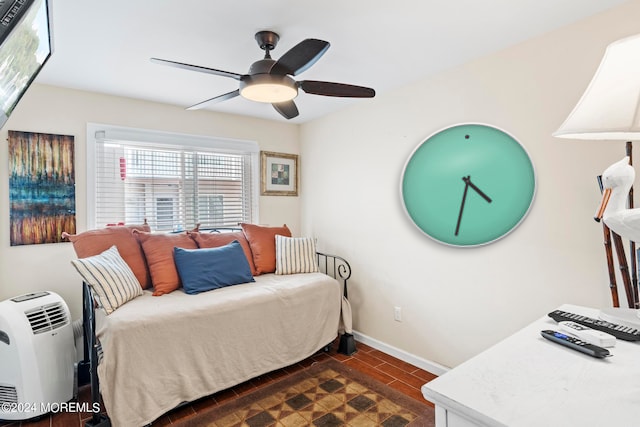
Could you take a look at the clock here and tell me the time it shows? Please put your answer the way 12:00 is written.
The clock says 4:32
